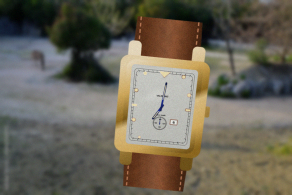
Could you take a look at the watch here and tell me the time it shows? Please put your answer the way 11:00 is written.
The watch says 7:01
